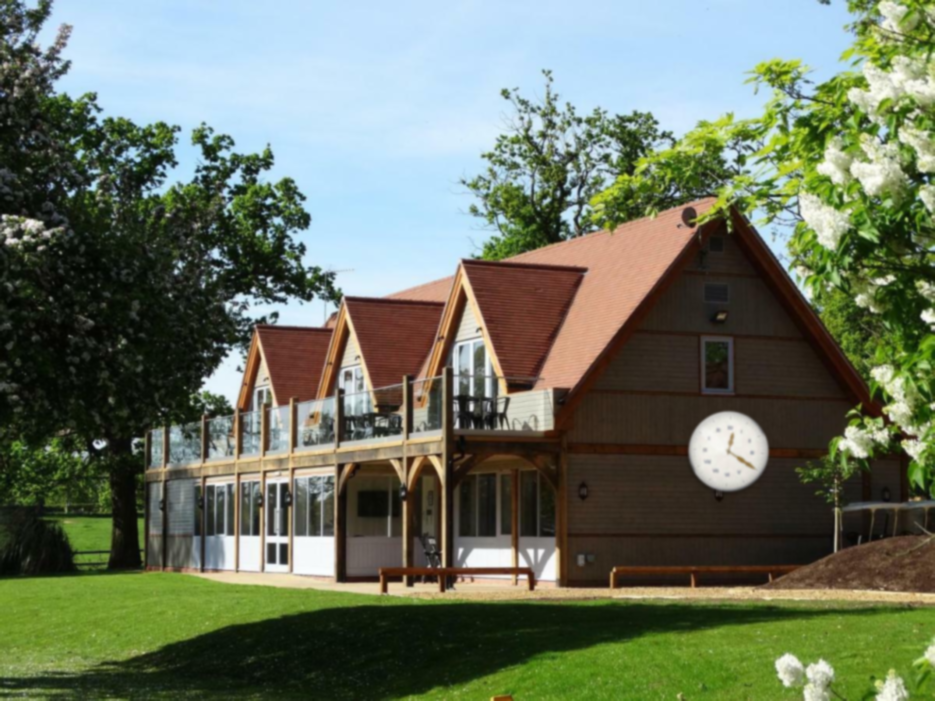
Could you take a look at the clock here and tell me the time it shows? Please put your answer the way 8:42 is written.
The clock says 12:20
